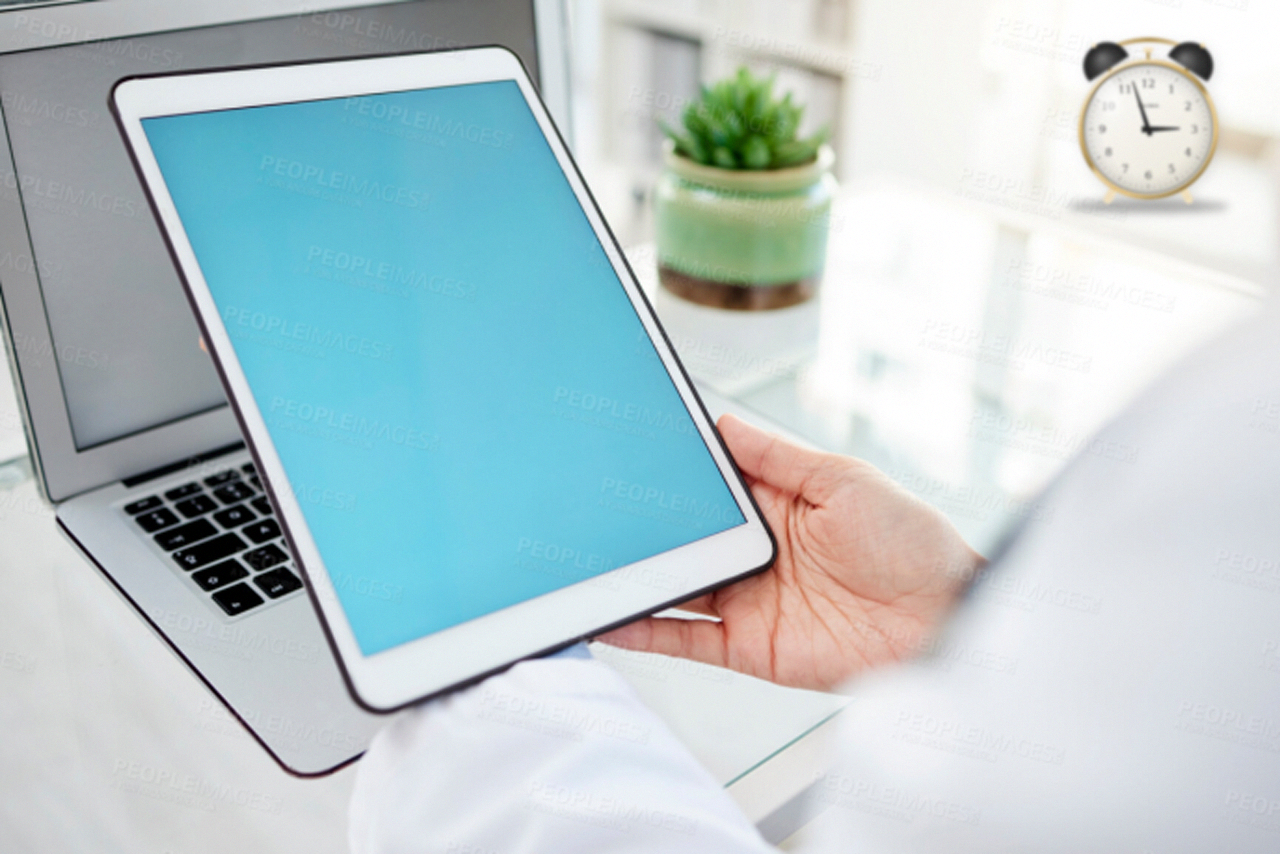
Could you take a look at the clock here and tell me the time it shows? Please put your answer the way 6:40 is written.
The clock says 2:57
